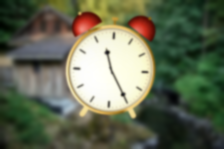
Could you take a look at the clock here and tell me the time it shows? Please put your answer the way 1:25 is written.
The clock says 11:25
